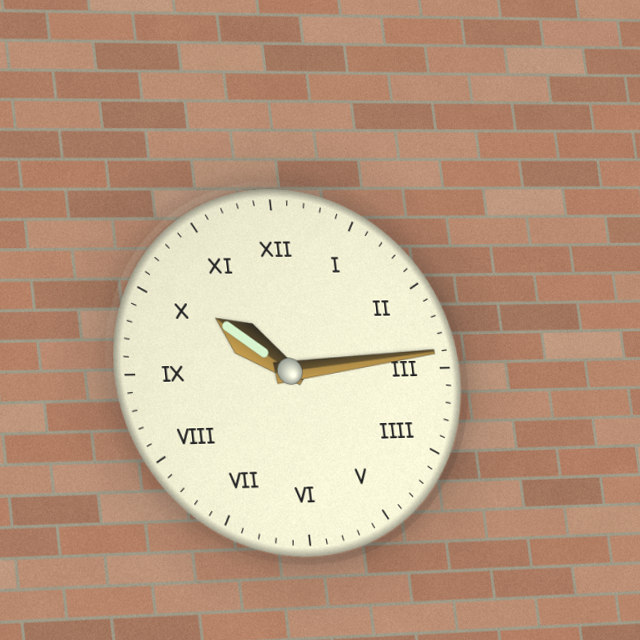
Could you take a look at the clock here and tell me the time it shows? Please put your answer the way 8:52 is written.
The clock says 10:14
